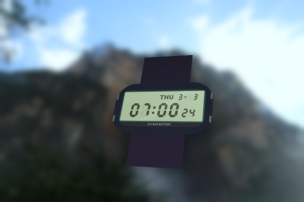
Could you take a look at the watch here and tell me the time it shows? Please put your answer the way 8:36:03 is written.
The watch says 7:00:24
